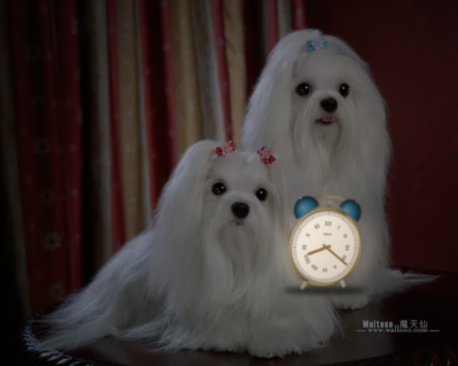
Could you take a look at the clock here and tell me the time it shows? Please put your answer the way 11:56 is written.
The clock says 8:21
